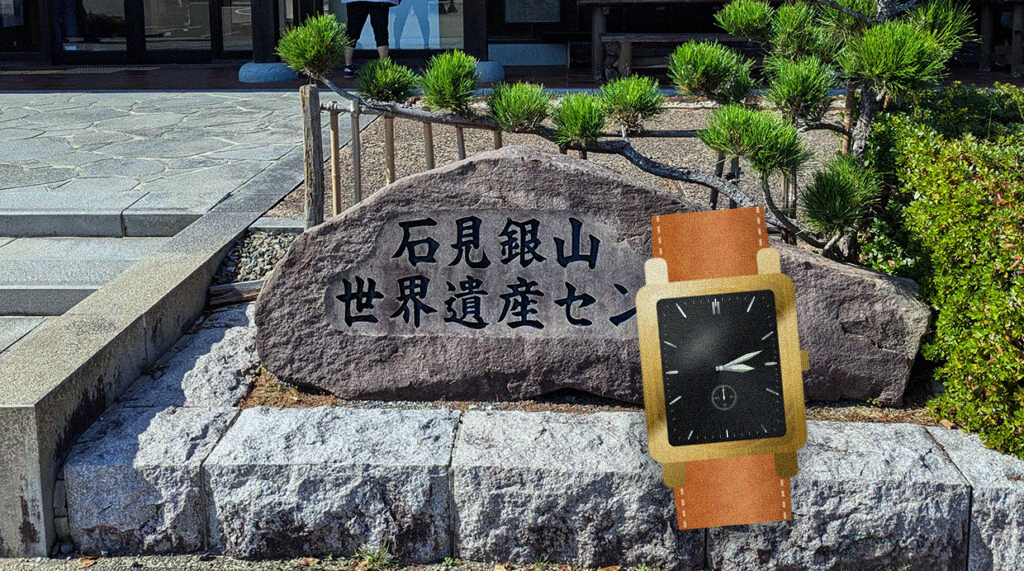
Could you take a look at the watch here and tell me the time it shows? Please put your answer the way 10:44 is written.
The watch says 3:12
